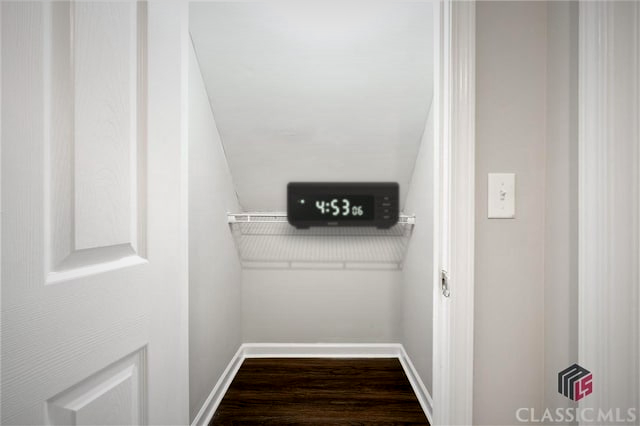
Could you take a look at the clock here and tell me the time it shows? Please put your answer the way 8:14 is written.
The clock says 4:53
